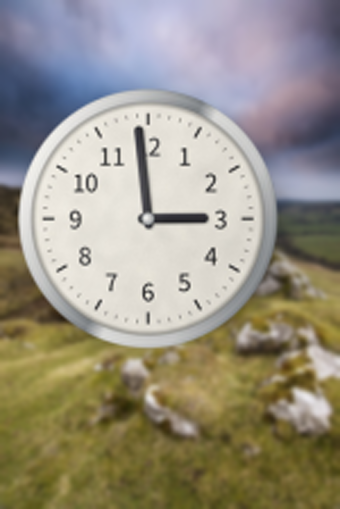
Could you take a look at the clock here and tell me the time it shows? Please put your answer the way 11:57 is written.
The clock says 2:59
